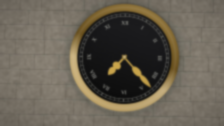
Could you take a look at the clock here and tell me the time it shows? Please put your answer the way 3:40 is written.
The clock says 7:23
